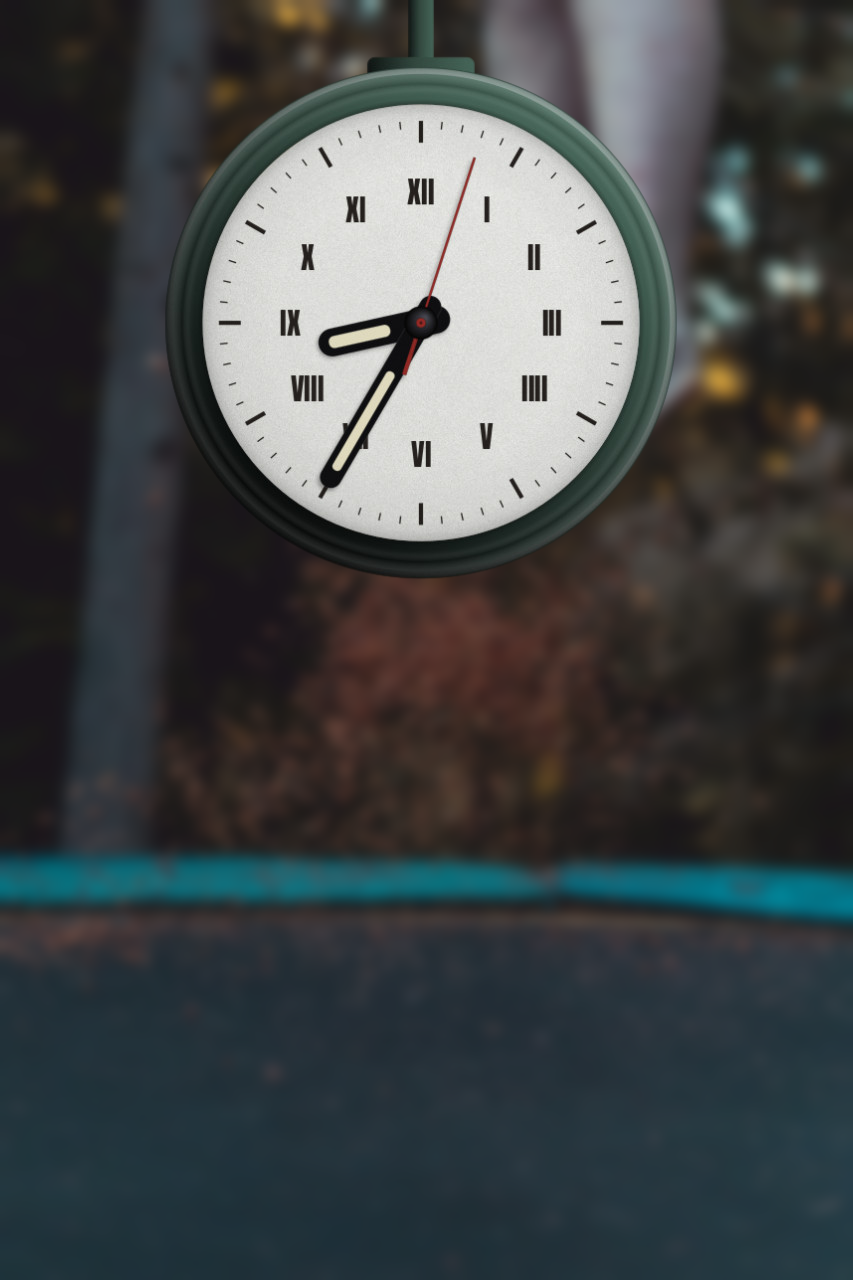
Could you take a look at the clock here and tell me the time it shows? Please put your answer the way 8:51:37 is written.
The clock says 8:35:03
